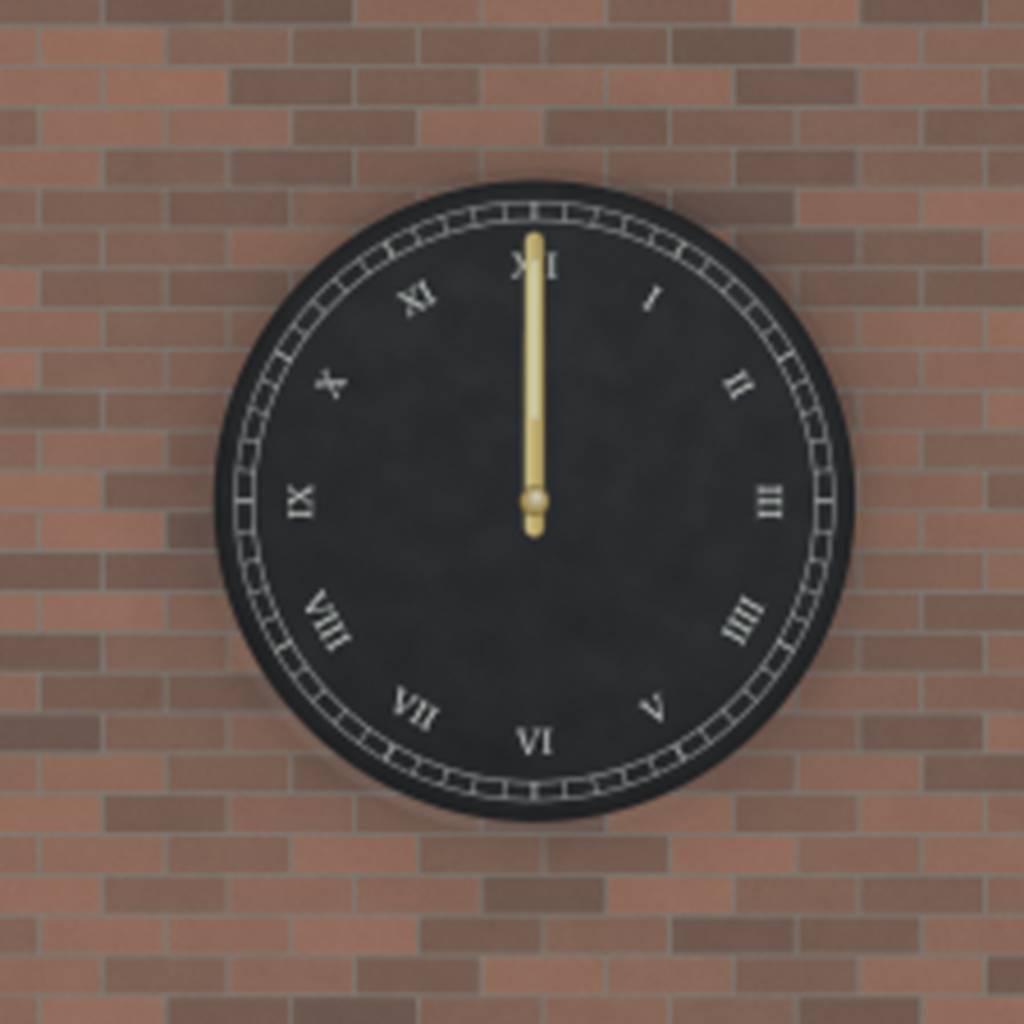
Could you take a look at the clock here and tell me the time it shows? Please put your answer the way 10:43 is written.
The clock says 12:00
